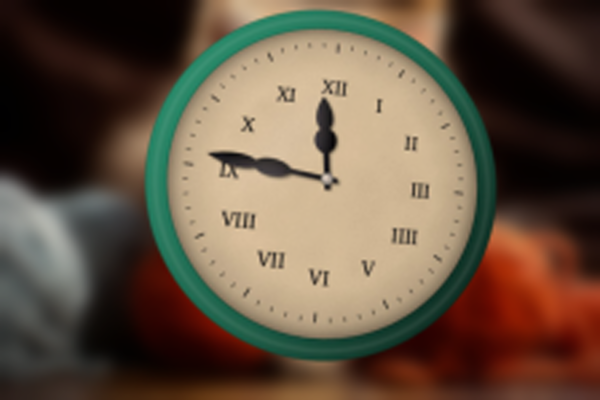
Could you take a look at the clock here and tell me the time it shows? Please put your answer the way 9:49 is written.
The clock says 11:46
